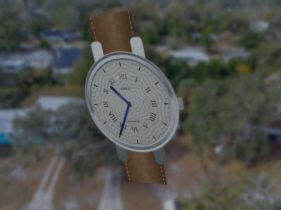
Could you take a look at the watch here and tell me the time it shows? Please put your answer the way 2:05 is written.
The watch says 10:35
